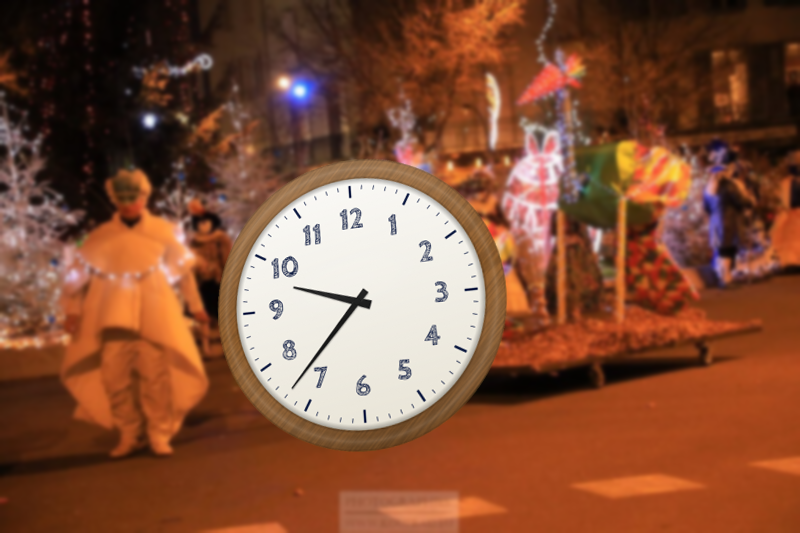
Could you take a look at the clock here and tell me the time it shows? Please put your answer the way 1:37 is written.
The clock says 9:37
